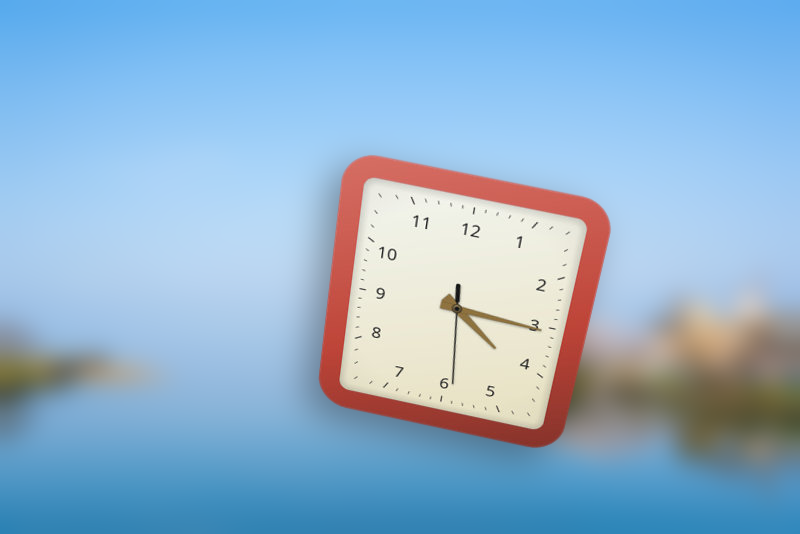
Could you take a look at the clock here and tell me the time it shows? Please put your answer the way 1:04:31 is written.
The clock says 4:15:29
